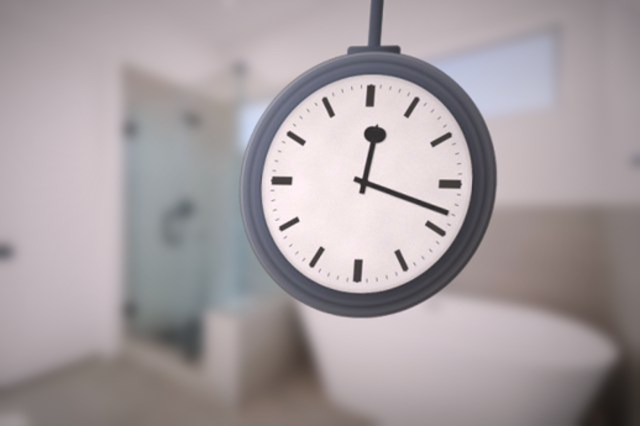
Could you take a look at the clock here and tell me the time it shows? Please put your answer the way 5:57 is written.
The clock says 12:18
